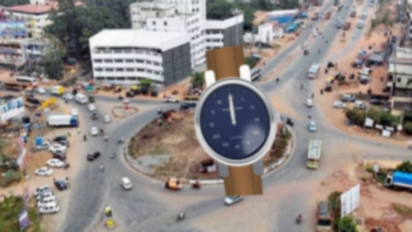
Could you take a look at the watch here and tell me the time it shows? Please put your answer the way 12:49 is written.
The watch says 12:00
